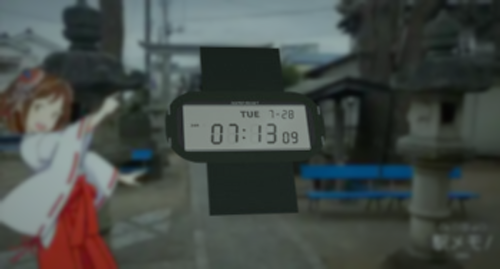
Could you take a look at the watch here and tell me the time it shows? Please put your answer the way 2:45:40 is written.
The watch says 7:13:09
